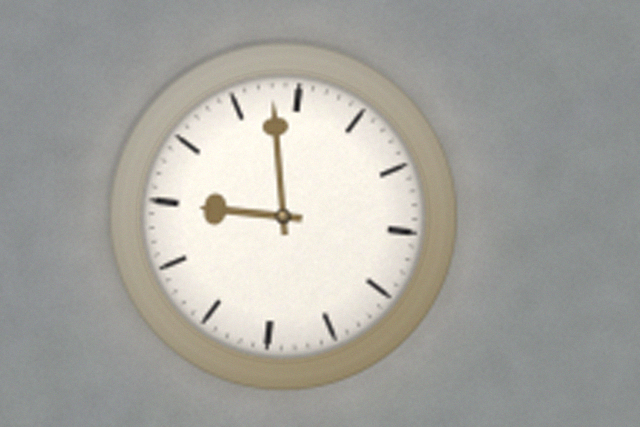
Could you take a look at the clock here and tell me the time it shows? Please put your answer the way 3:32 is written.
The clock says 8:58
